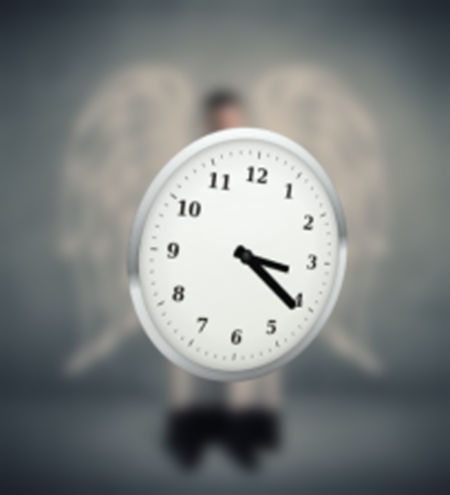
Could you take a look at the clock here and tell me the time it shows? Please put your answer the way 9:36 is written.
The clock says 3:21
